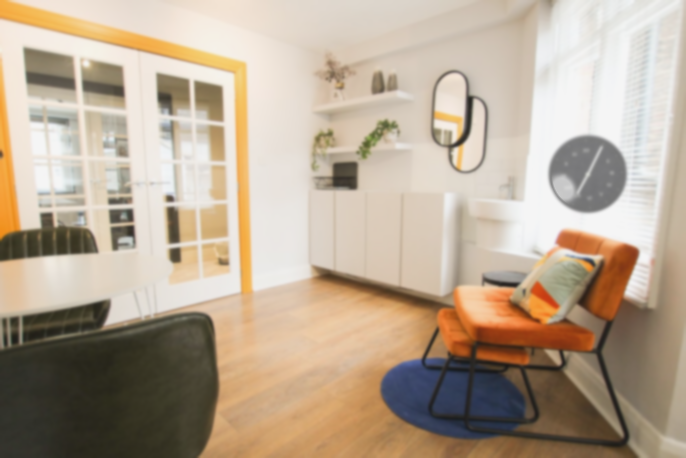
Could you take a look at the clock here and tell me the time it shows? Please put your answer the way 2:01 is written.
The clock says 7:05
